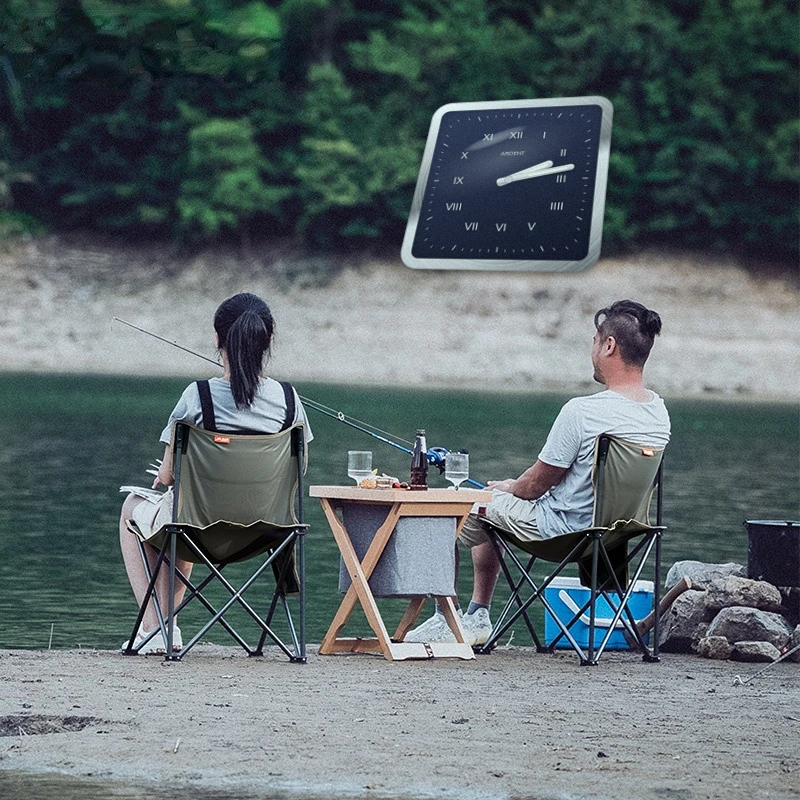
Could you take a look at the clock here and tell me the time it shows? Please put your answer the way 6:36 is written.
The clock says 2:13
